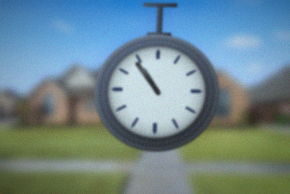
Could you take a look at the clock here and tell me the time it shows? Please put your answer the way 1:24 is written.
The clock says 10:54
